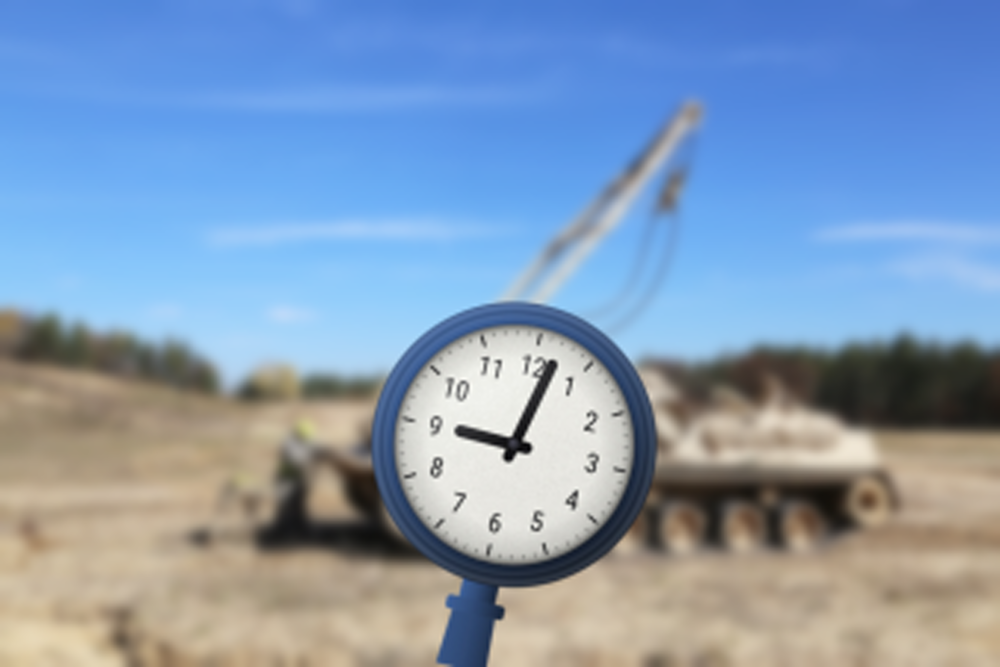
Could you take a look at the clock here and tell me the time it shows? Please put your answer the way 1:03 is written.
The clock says 9:02
